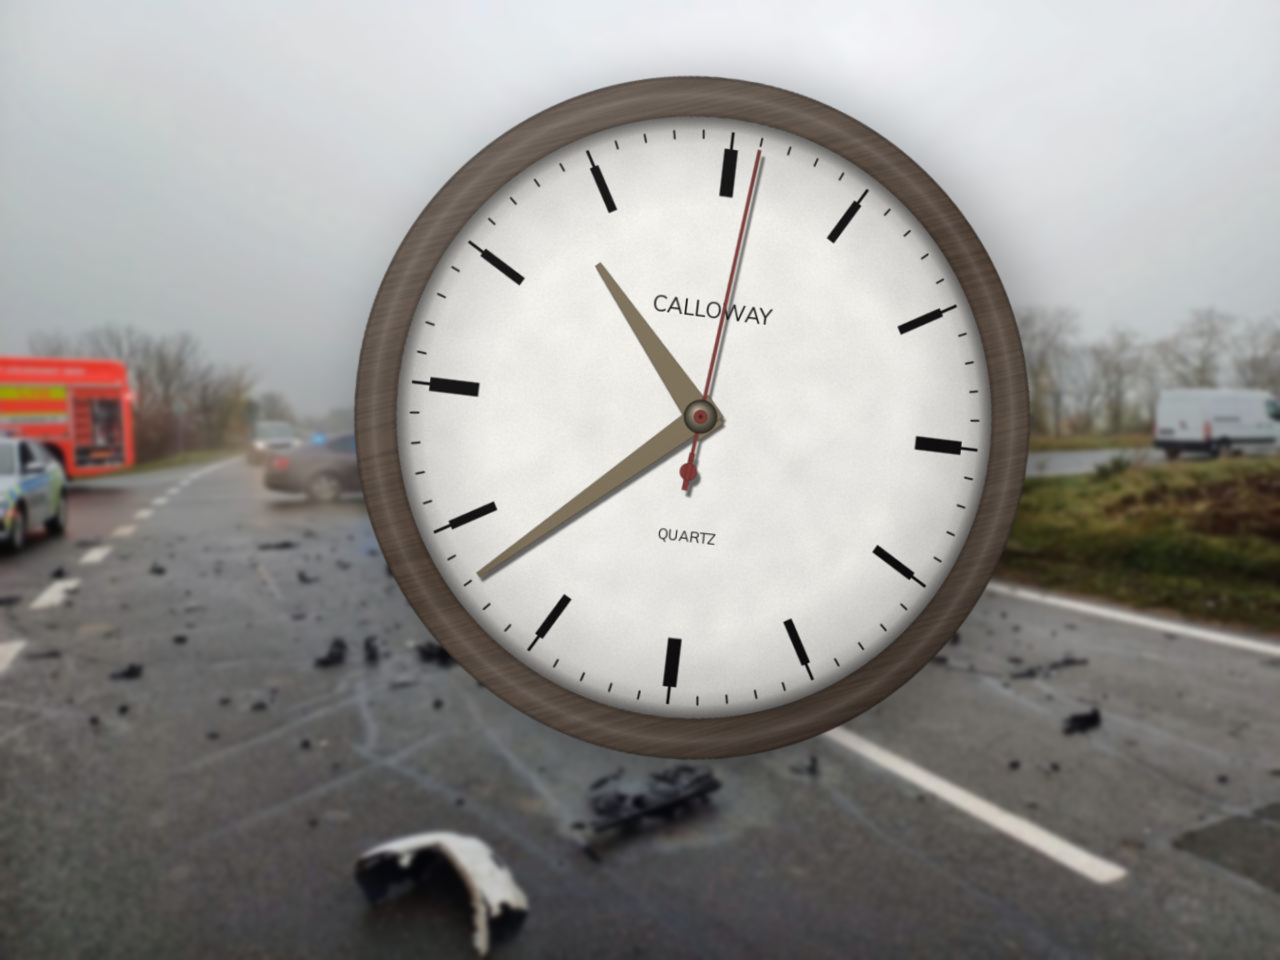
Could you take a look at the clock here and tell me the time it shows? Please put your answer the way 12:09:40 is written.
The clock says 10:38:01
